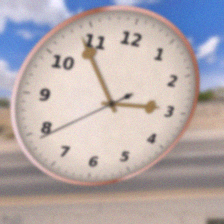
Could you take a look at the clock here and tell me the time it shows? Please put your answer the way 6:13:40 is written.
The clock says 2:53:39
